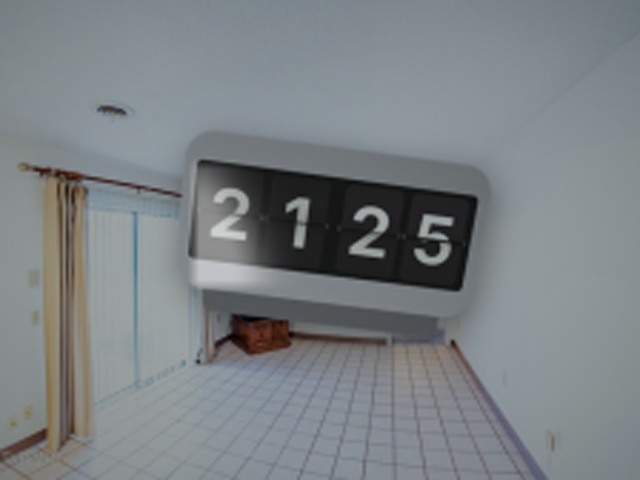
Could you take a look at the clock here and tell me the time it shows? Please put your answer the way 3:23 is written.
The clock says 21:25
